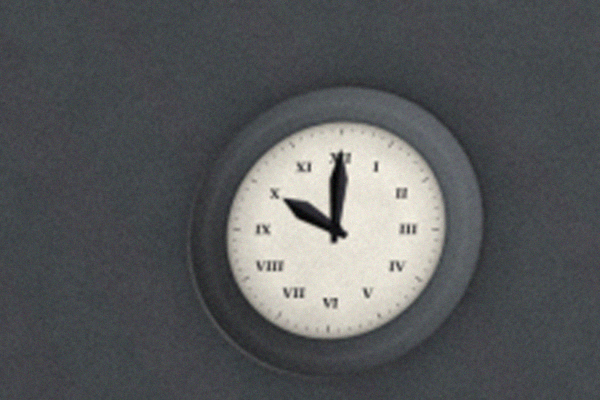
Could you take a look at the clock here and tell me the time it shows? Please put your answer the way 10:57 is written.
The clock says 10:00
